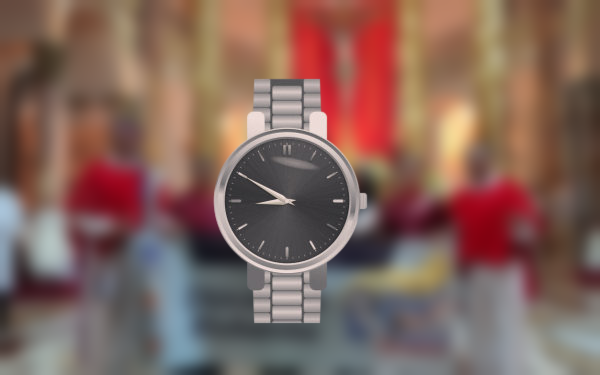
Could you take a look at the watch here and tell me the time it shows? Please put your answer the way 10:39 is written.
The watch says 8:50
